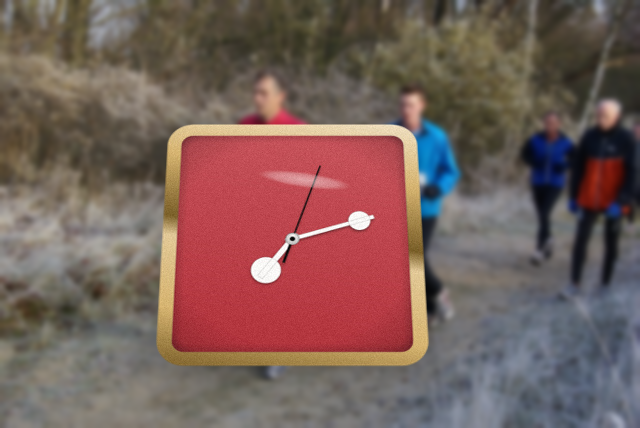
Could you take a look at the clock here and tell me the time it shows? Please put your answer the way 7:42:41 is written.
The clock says 7:12:03
